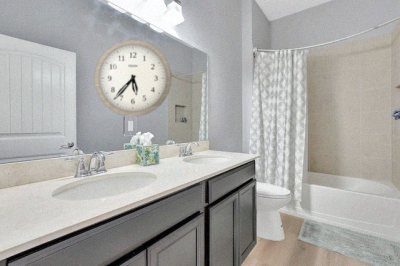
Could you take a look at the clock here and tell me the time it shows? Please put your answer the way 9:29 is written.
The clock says 5:37
